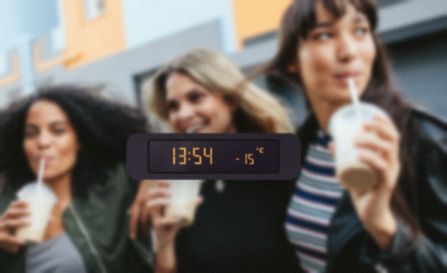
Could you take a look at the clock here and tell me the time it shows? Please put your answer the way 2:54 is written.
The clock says 13:54
